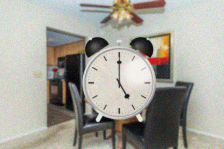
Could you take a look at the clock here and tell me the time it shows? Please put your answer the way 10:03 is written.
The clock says 5:00
